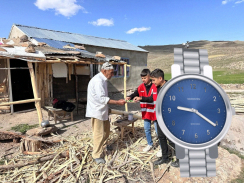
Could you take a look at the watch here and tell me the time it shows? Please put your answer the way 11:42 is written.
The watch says 9:21
